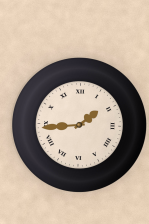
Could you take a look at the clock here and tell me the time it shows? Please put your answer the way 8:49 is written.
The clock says 1:44
